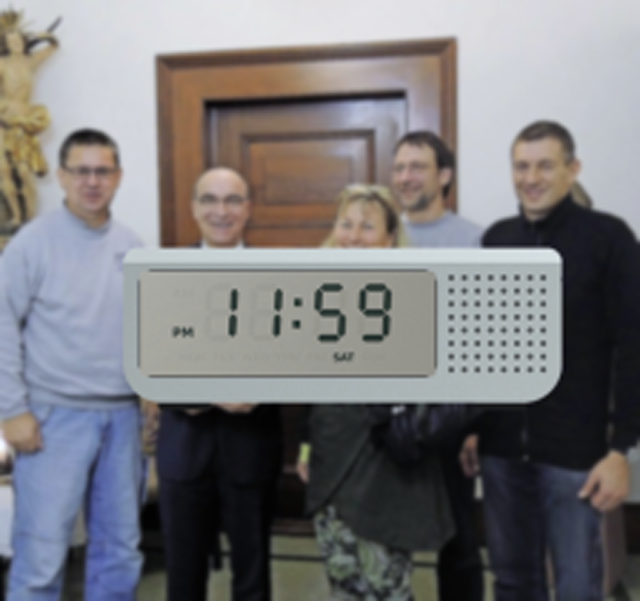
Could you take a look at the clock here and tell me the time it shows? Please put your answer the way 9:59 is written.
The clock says 11:59
